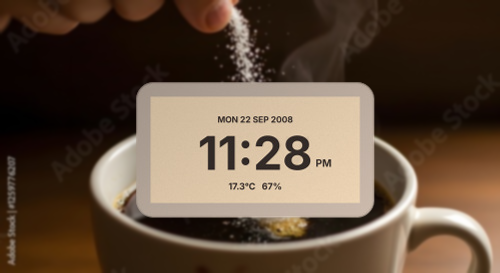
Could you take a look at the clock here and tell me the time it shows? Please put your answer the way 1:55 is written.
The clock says 11:28
